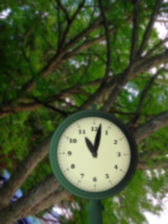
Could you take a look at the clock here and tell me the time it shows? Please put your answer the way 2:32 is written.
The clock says 11:02
